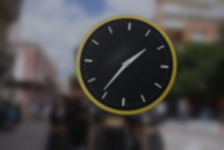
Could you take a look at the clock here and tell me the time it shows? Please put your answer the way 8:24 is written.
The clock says 1:36
